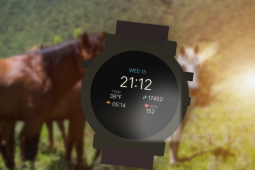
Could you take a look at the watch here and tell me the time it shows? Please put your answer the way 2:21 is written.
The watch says 21:12
